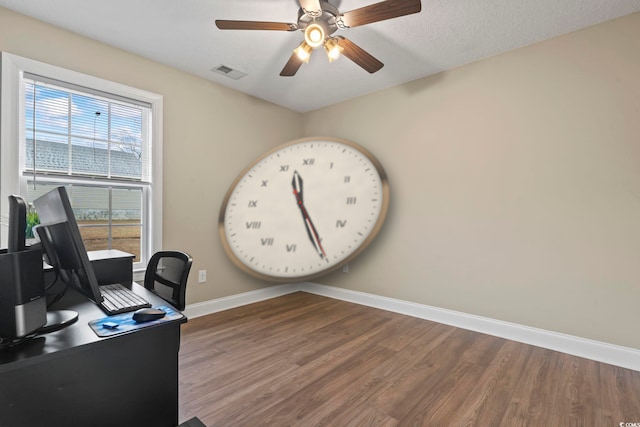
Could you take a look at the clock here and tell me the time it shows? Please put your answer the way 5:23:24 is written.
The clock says 11:25:25
